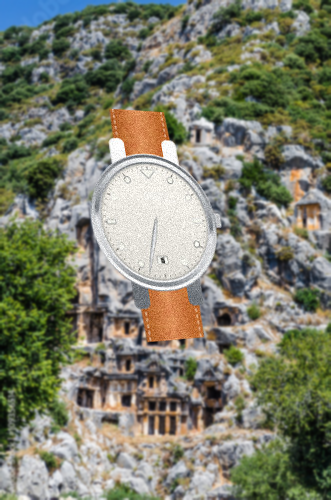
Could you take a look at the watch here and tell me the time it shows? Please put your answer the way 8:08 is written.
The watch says 6:33
